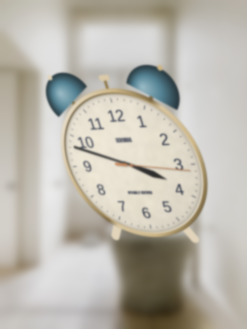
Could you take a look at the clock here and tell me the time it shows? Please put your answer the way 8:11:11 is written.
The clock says 3:48:16
